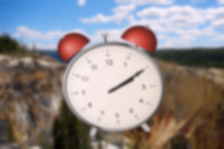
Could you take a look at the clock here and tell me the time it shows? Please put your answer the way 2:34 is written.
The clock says 2:10
